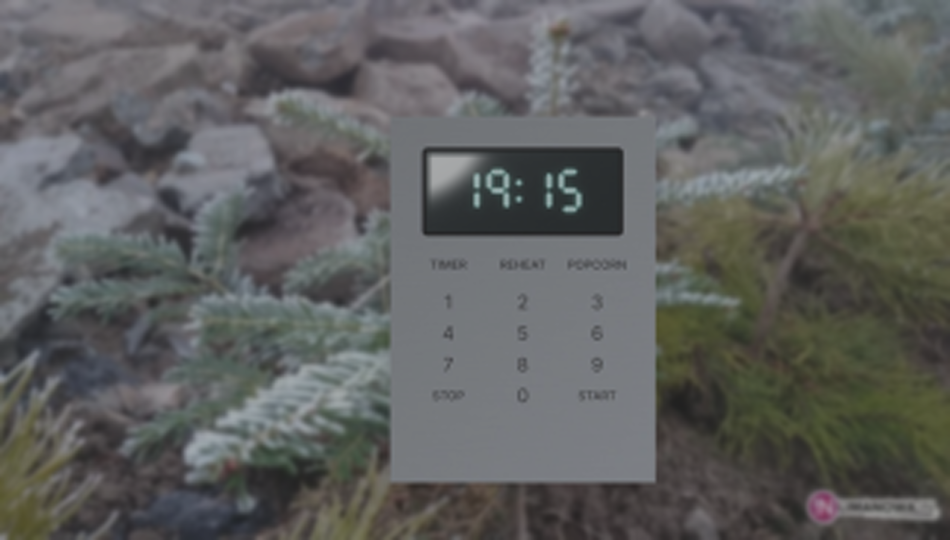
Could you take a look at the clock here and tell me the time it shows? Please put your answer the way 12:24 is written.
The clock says 19:15
